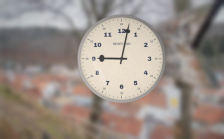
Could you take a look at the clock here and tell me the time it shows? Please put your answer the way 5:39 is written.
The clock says 9:02
